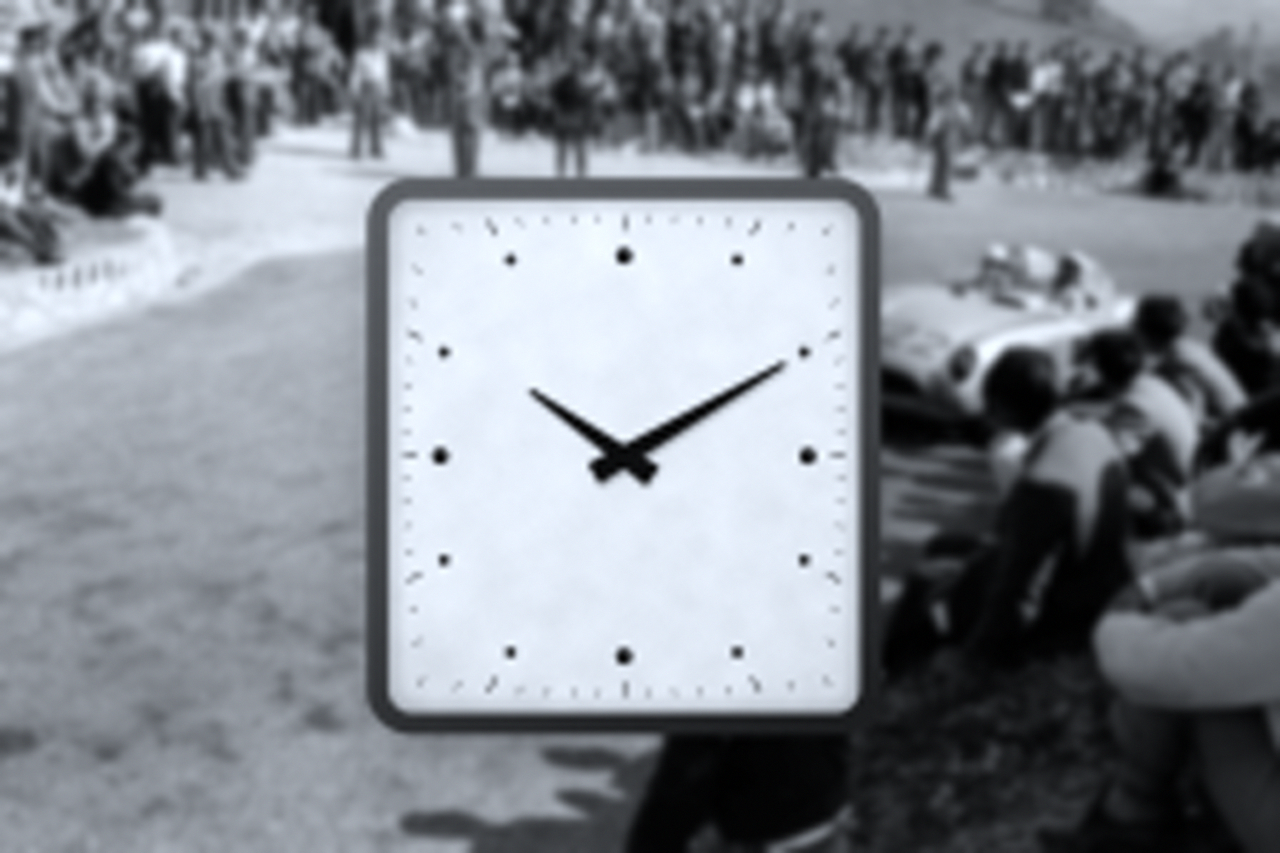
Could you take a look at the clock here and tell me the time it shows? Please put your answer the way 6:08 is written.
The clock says 10:10
